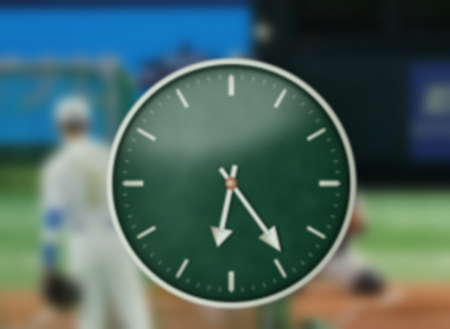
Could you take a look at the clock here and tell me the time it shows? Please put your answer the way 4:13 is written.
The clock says 6:24
